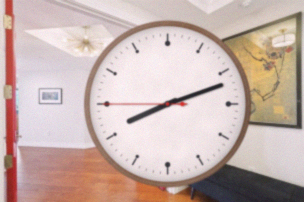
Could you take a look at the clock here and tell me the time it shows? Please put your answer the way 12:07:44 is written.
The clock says 8:11:45
